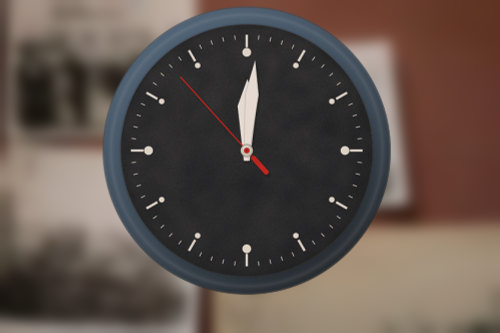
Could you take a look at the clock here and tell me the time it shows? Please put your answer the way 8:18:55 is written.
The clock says 12:00:53
